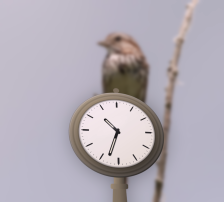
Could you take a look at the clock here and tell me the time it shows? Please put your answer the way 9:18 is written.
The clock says 10:33
